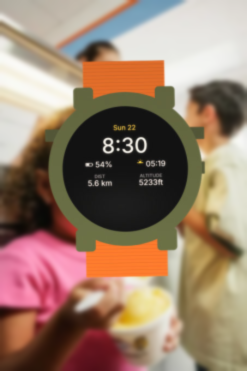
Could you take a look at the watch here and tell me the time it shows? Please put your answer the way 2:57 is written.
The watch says 8:30
